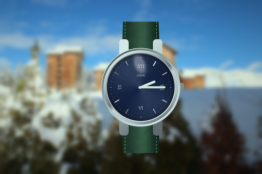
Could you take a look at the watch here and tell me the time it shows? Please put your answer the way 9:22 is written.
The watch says 2:15
